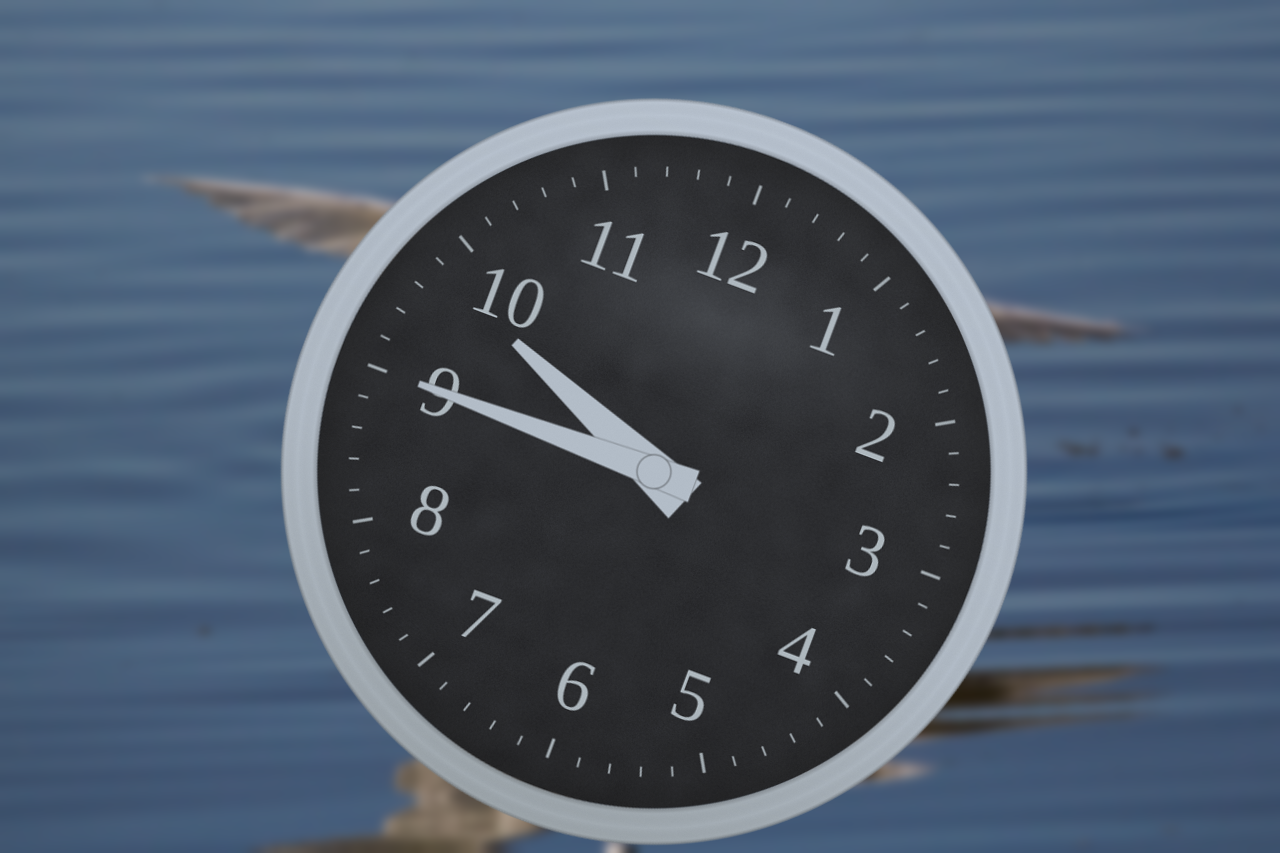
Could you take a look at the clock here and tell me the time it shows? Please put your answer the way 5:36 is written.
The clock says 9:45
